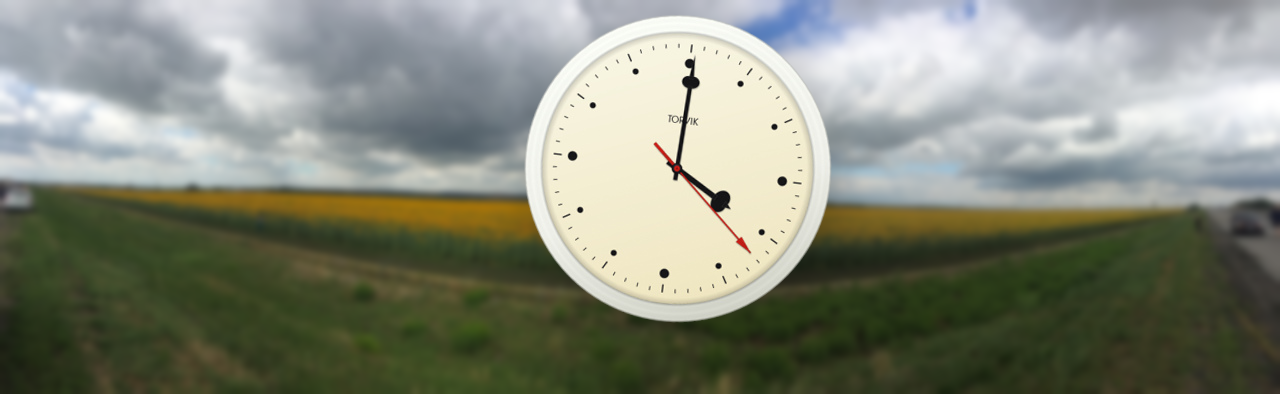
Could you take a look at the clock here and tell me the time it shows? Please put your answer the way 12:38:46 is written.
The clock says 4:00:22
